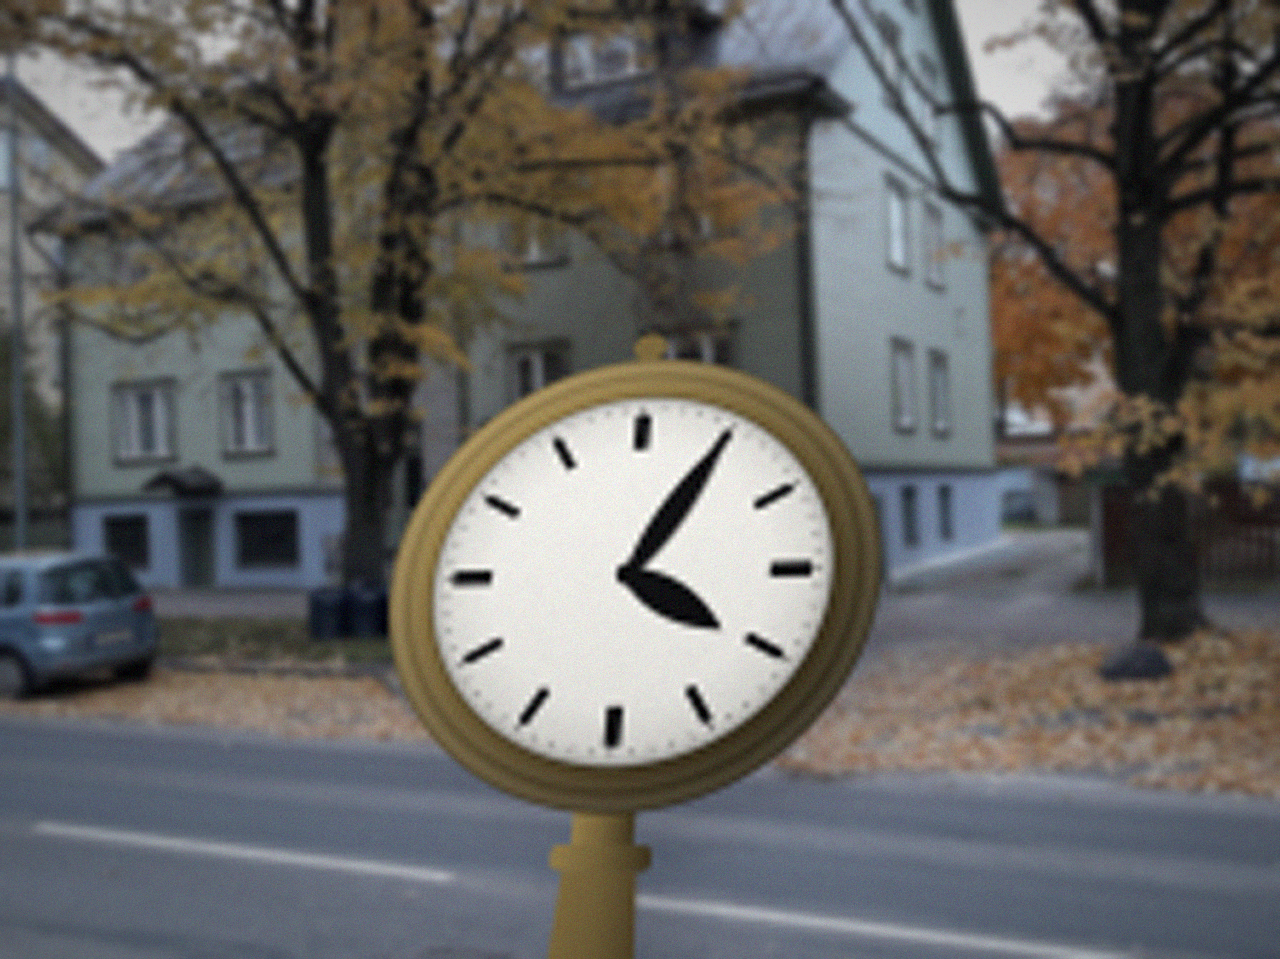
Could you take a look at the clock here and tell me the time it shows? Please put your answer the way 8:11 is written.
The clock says 4:05
